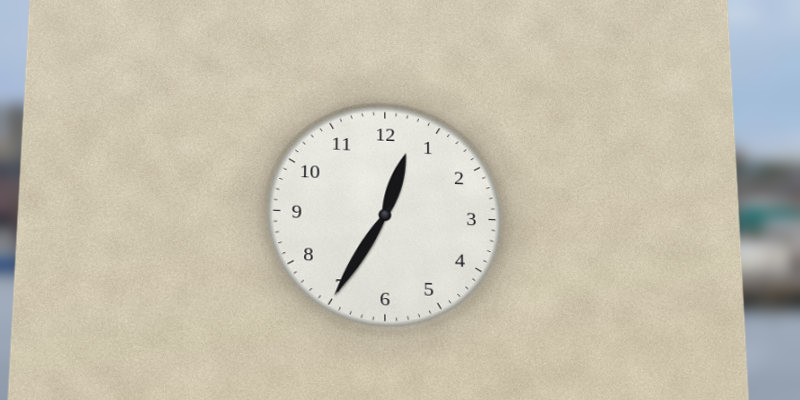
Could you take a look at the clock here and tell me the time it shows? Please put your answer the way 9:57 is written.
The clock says 12:35
